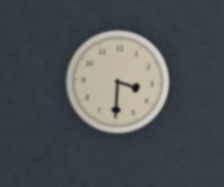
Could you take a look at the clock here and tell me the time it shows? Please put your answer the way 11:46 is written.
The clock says 3:30
